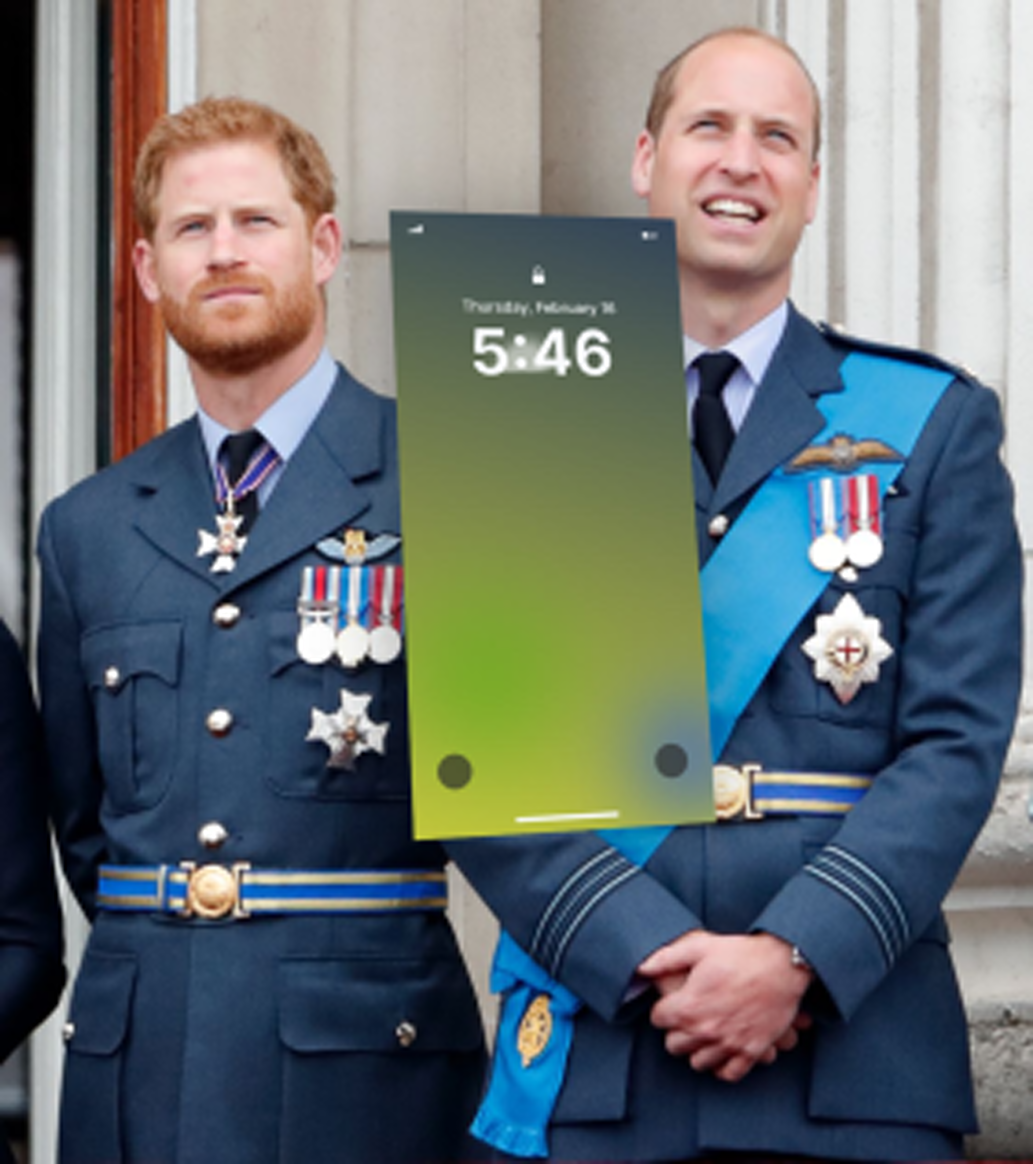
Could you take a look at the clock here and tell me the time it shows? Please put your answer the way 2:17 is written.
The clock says 5:46
